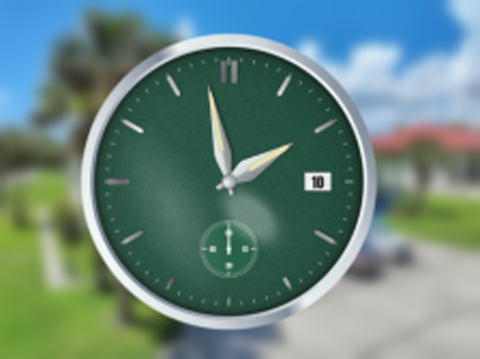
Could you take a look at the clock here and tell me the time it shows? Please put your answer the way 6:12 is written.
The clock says 1:58
